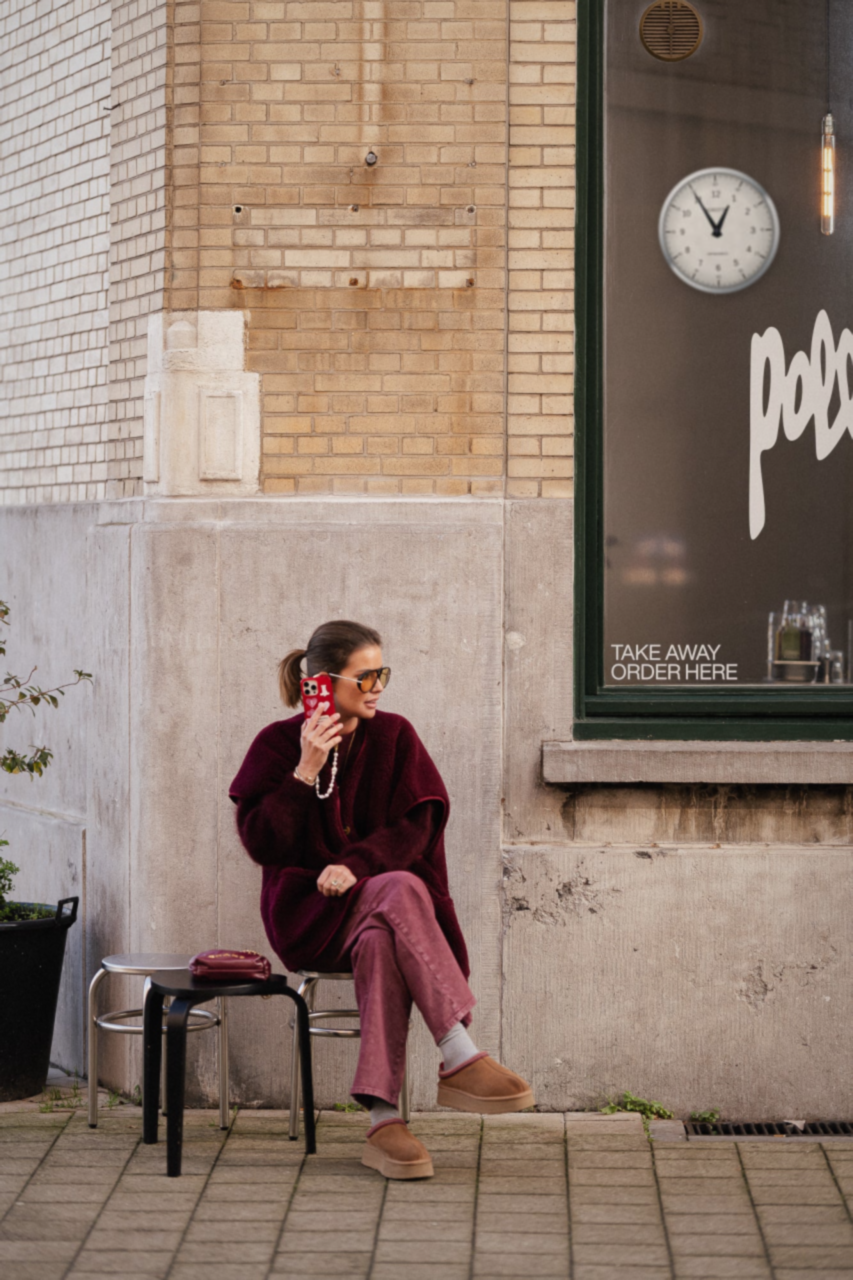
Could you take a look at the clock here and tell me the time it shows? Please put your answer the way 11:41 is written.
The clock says 12:55
